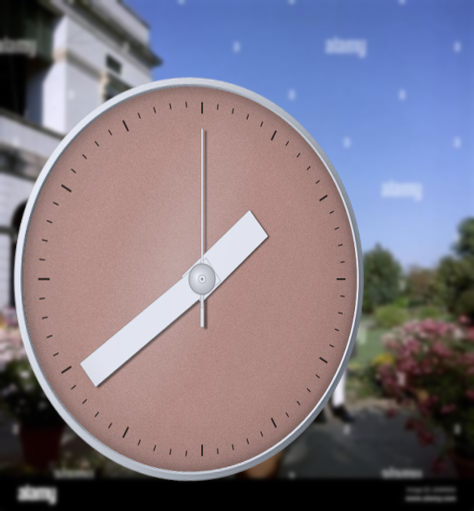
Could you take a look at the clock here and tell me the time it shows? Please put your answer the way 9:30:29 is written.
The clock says 1:39:00
